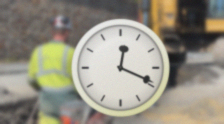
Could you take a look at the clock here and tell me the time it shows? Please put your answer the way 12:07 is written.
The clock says 12:19
